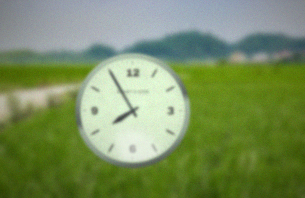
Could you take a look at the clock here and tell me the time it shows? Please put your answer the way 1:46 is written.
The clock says 7:55
